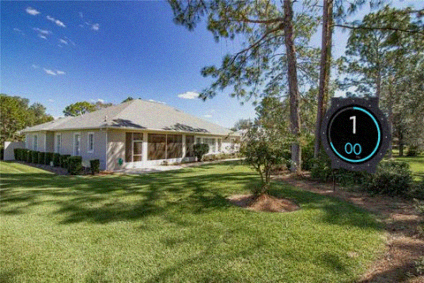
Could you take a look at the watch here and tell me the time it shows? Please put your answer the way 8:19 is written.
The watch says 1:00
